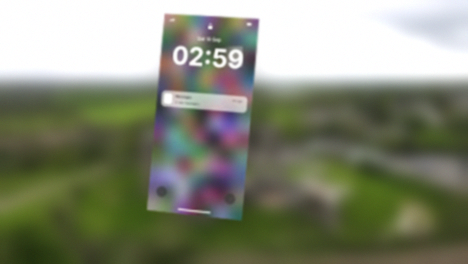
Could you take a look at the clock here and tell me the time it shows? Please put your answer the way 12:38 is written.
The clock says 2:59
